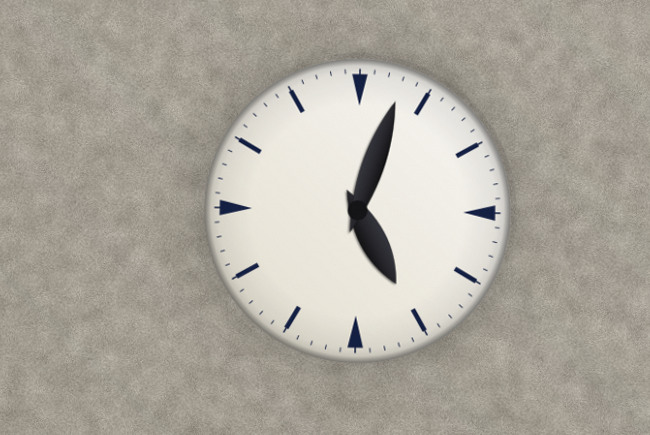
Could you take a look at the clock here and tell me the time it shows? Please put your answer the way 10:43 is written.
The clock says 5:03
